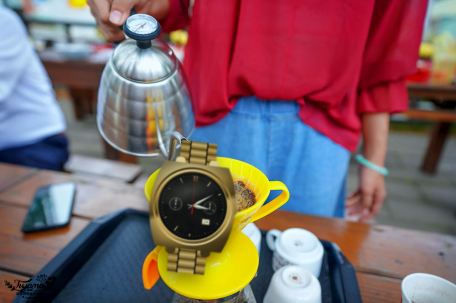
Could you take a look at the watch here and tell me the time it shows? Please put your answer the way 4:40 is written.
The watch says 3:09
